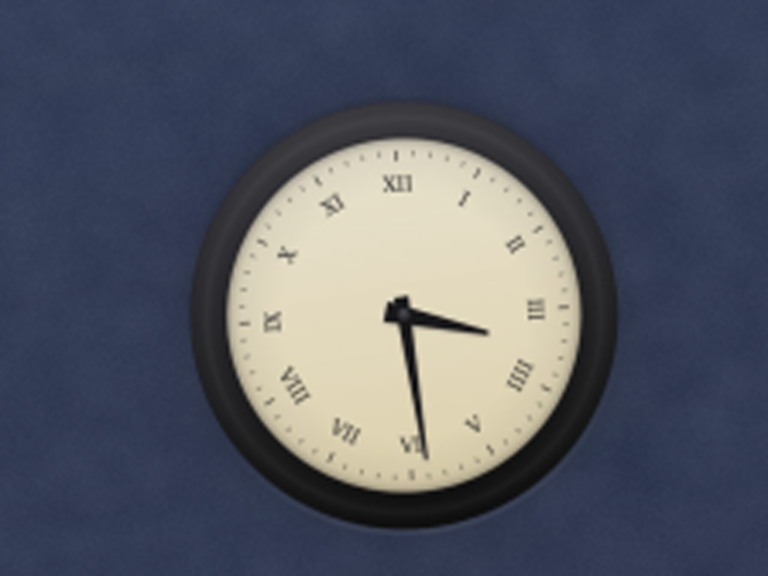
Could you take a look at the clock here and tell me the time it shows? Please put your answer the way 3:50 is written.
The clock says 3:29
